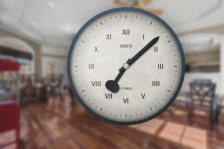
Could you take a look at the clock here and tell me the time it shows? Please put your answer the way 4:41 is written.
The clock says 7:08
